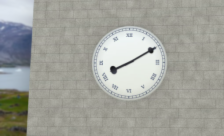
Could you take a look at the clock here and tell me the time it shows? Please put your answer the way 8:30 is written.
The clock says 8:10
